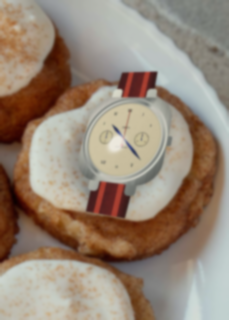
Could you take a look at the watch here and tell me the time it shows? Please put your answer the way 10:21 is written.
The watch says 10:22
